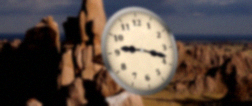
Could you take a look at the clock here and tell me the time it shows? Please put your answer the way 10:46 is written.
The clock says 9:18
